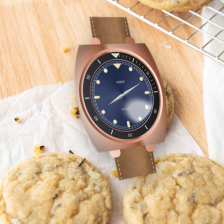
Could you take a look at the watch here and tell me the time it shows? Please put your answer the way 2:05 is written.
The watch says 8:11
